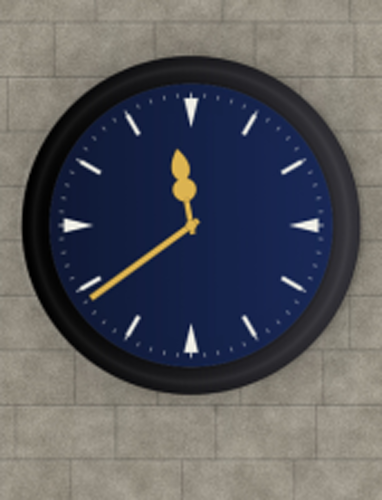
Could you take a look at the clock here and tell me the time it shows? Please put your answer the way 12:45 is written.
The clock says 11:39
